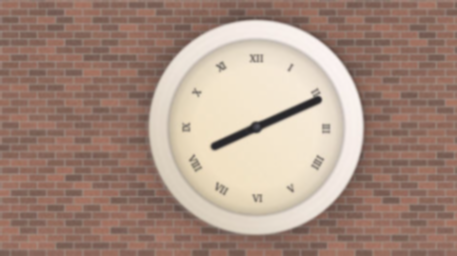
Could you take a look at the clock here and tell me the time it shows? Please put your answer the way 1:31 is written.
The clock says 8:11
